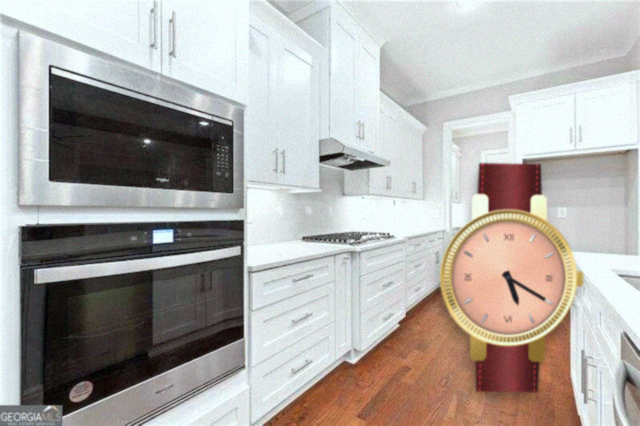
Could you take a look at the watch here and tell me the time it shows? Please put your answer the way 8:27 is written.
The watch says 5:20
